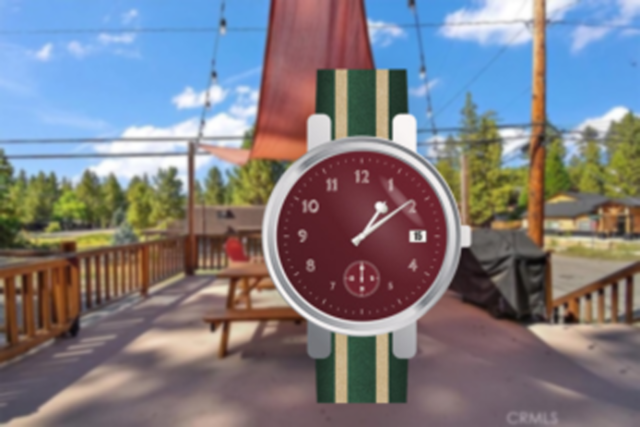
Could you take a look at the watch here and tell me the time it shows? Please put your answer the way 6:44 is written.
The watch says 1:09
